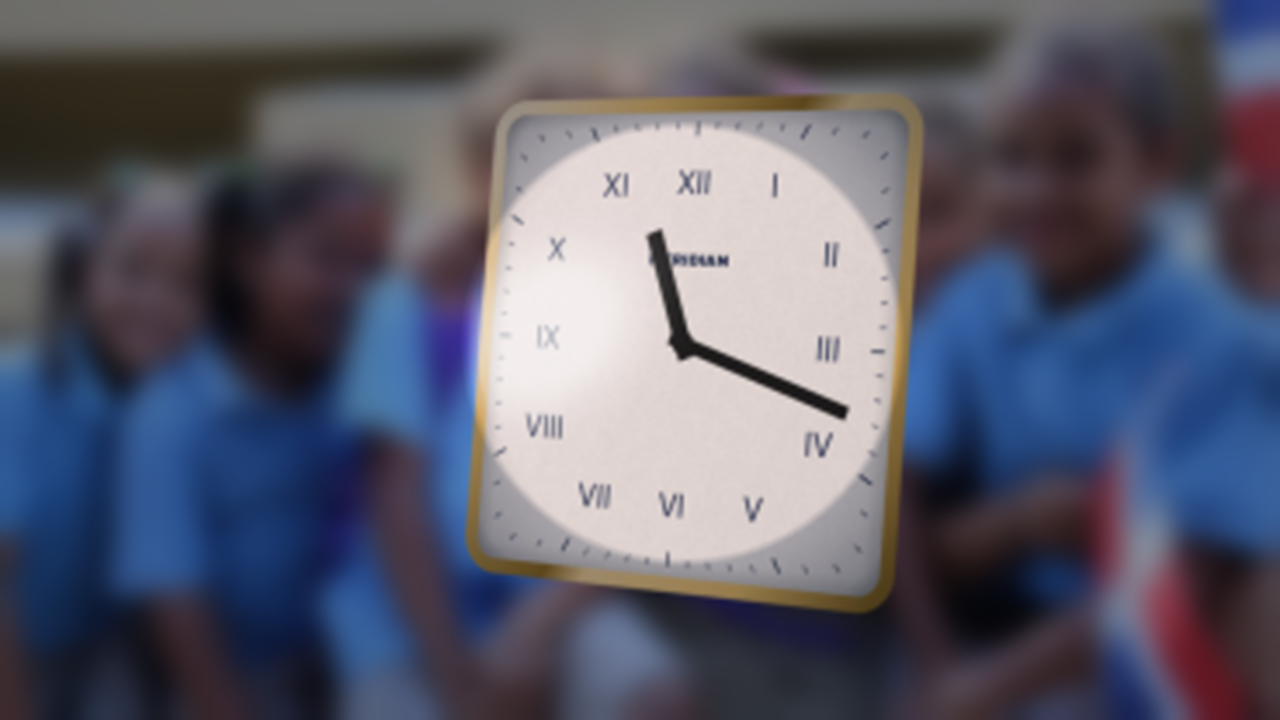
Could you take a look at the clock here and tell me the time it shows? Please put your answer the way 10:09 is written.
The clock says 11:18
